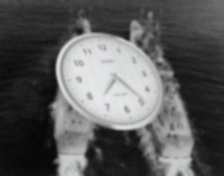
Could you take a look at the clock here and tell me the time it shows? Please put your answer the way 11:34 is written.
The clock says 7:24
